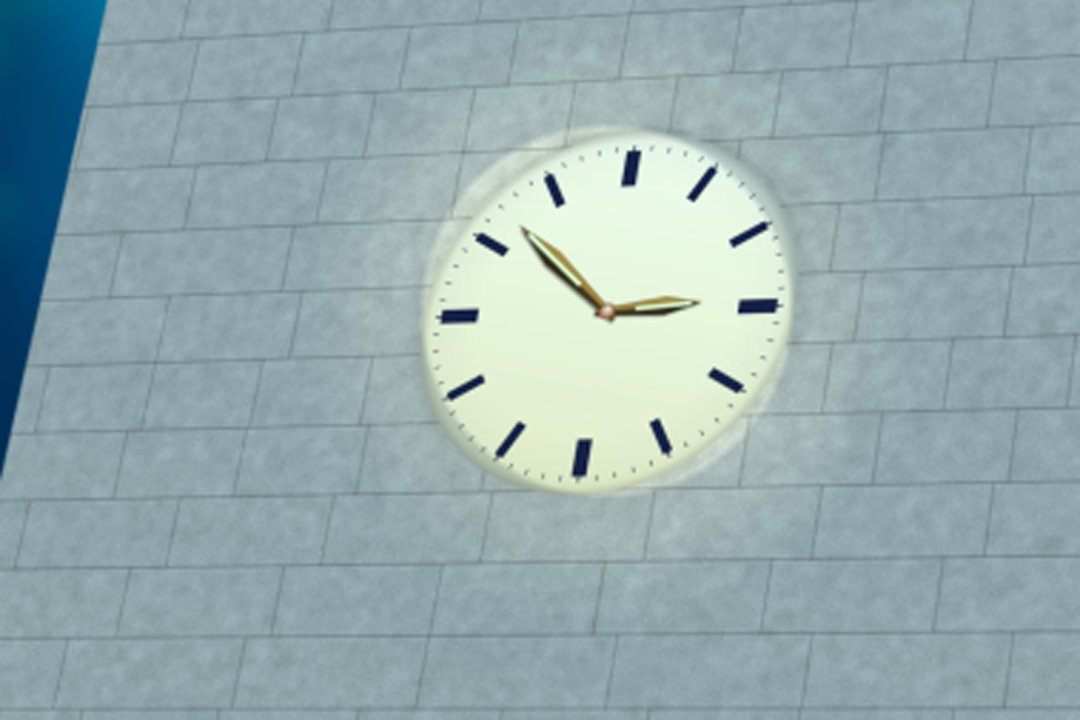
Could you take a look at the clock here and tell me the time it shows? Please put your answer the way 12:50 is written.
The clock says 2:52
